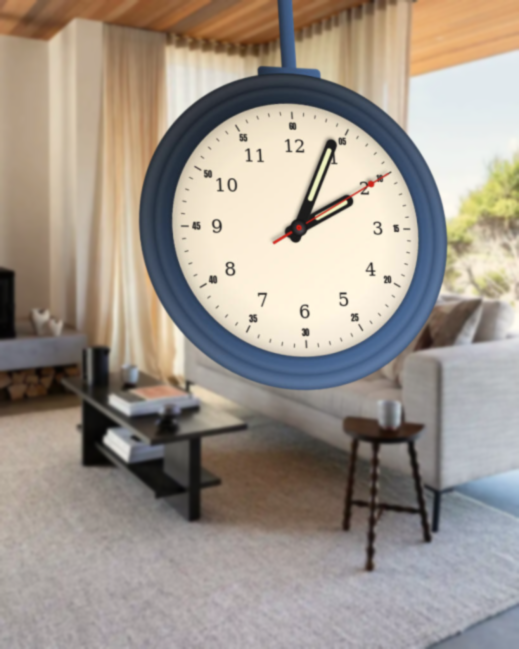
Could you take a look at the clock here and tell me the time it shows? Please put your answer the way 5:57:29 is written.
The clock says 2:04:10
